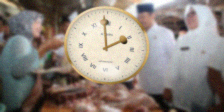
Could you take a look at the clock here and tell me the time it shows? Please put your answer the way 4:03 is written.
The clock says 1:59
